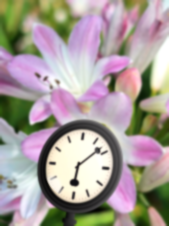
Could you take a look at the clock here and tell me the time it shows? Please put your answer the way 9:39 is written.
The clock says 6:08
